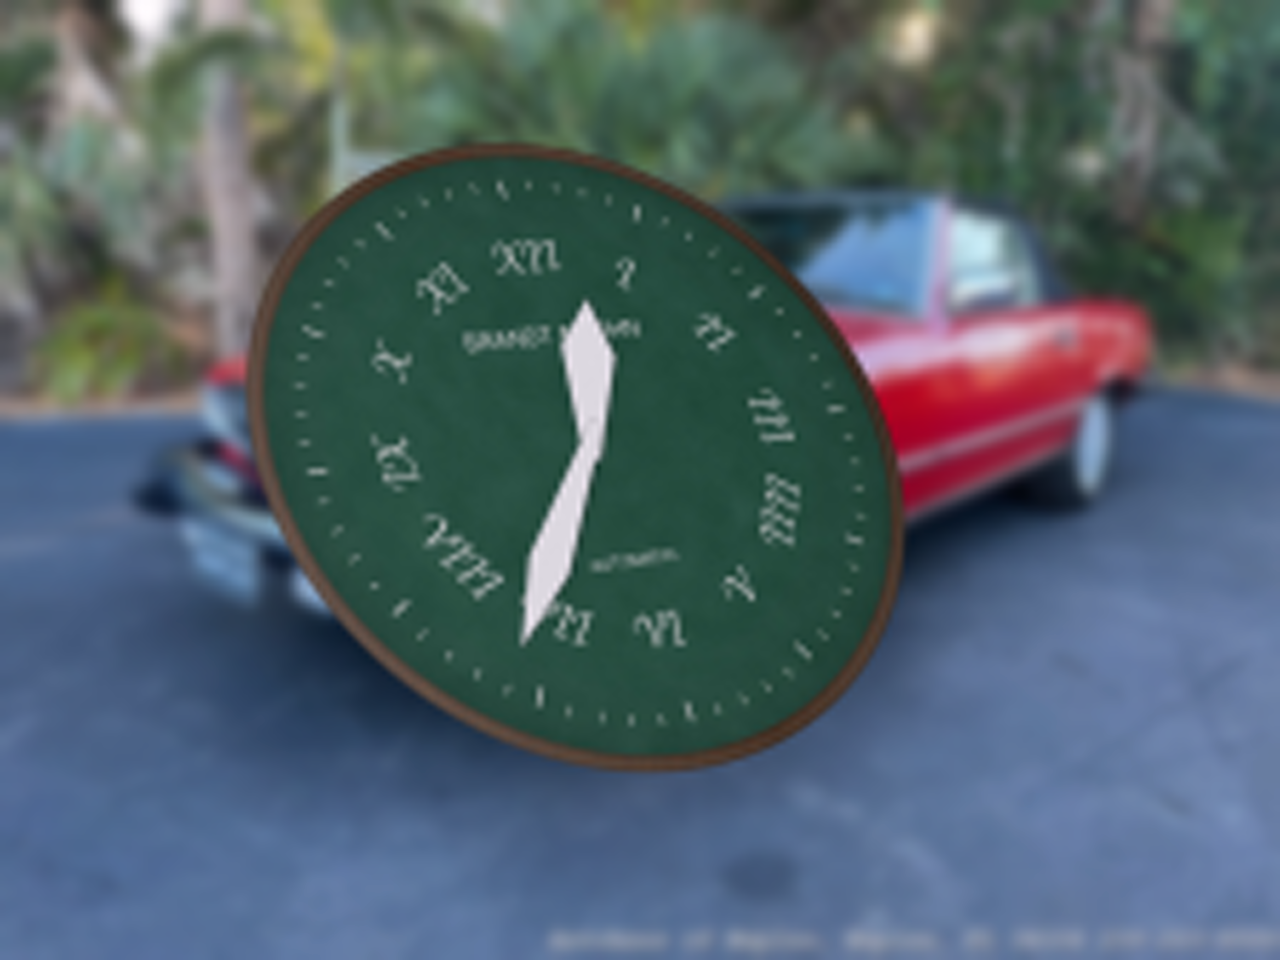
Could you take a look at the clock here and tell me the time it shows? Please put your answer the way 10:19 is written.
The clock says 12:36
